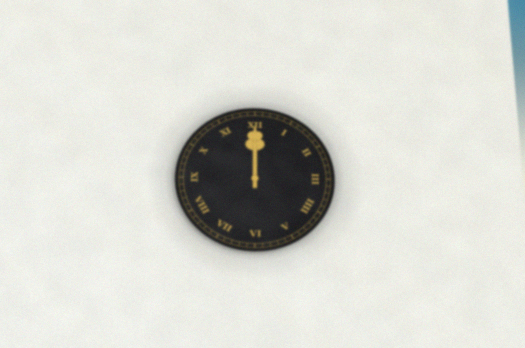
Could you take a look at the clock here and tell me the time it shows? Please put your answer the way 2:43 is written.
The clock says 12:00
